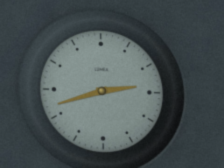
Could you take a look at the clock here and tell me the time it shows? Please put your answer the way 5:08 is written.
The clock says 2:42
